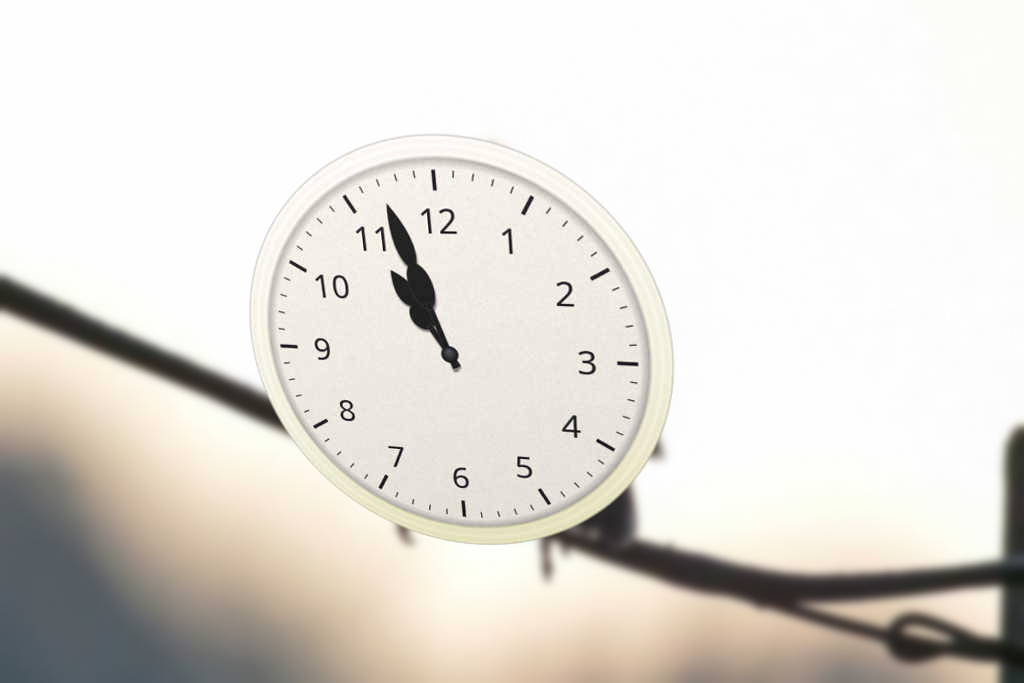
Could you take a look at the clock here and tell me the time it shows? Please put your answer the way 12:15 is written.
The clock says 10:57
